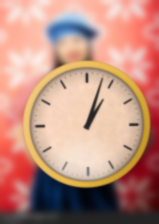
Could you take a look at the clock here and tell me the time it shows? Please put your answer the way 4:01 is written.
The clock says 1:03
